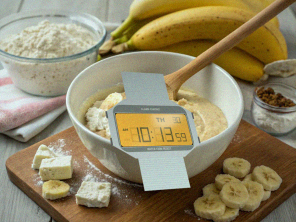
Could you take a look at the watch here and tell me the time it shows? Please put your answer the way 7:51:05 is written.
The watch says 10:13:59
